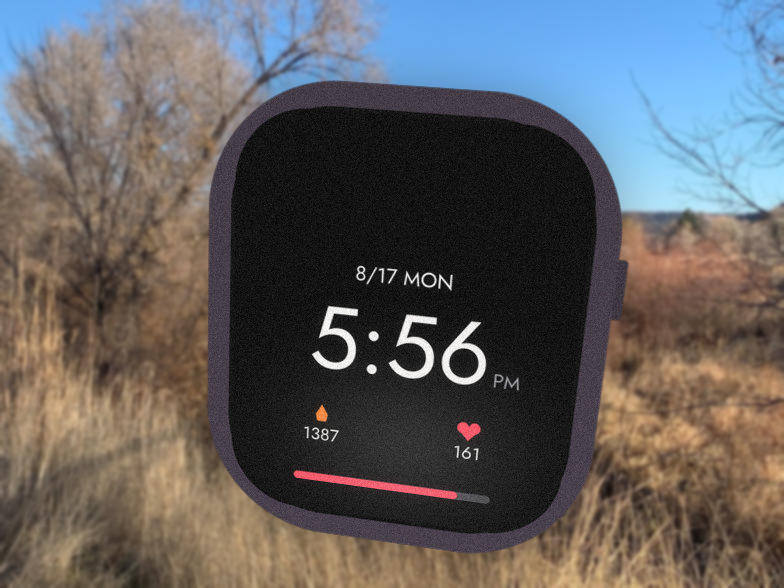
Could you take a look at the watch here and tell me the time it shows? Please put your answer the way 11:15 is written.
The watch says 5:56
